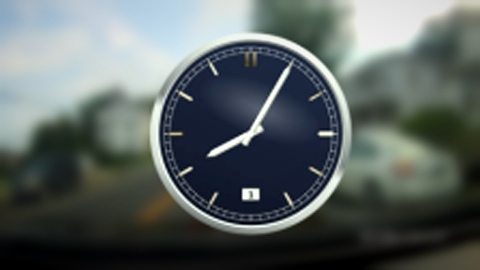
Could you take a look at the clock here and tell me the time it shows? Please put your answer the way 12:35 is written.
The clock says 8:05
